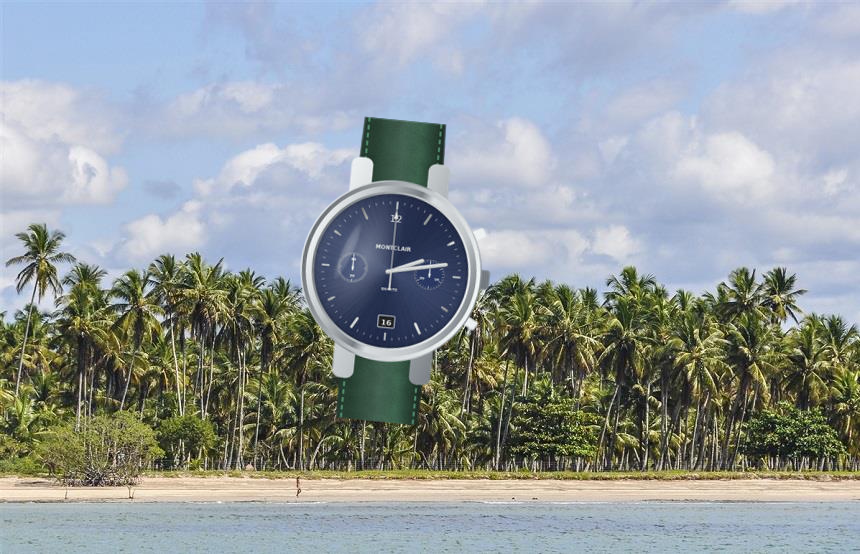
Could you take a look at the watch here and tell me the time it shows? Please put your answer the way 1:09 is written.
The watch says 2:13
